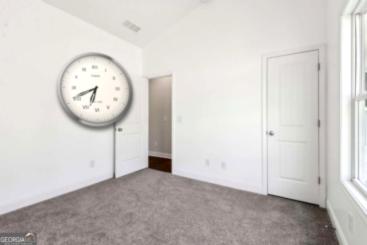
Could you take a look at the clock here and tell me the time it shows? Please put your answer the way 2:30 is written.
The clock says 6:41
